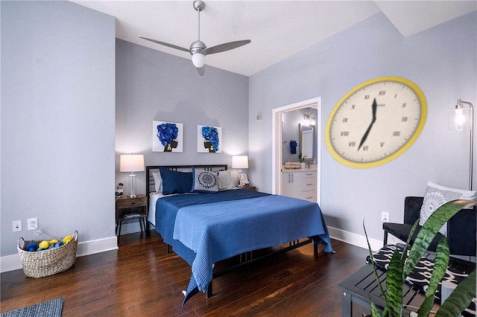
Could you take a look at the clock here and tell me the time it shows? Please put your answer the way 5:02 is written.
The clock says 11:32
